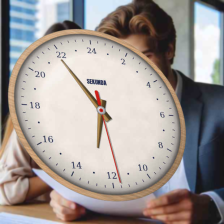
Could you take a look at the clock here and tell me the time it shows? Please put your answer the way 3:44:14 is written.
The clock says 12:54:29
